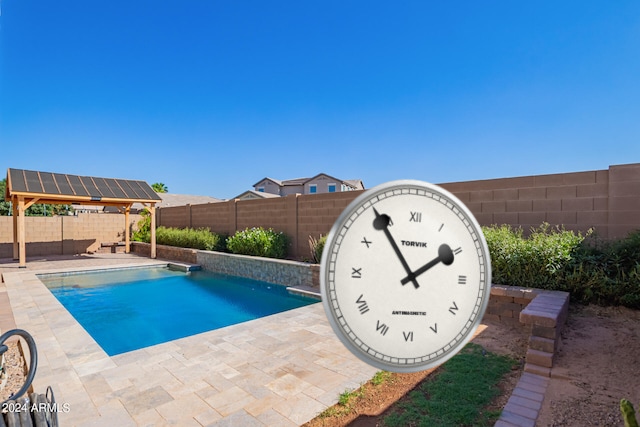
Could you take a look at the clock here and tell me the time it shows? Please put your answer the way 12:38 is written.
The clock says 1:54
